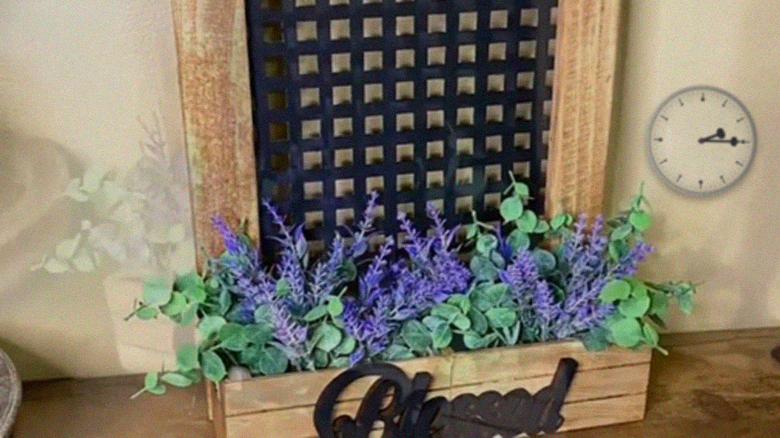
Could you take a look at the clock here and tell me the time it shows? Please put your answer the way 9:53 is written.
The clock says 2:15
